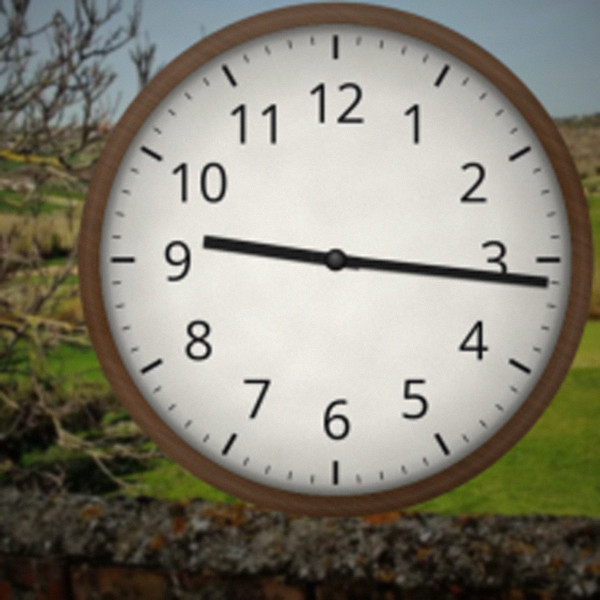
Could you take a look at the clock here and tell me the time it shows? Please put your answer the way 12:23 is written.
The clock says 9:16
